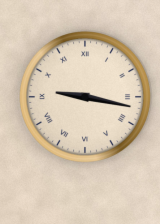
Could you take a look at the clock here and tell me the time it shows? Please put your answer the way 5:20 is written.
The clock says 9:17
